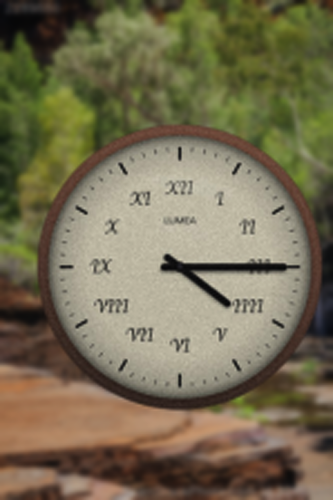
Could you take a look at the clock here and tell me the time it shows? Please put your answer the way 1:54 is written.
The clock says 4:15
